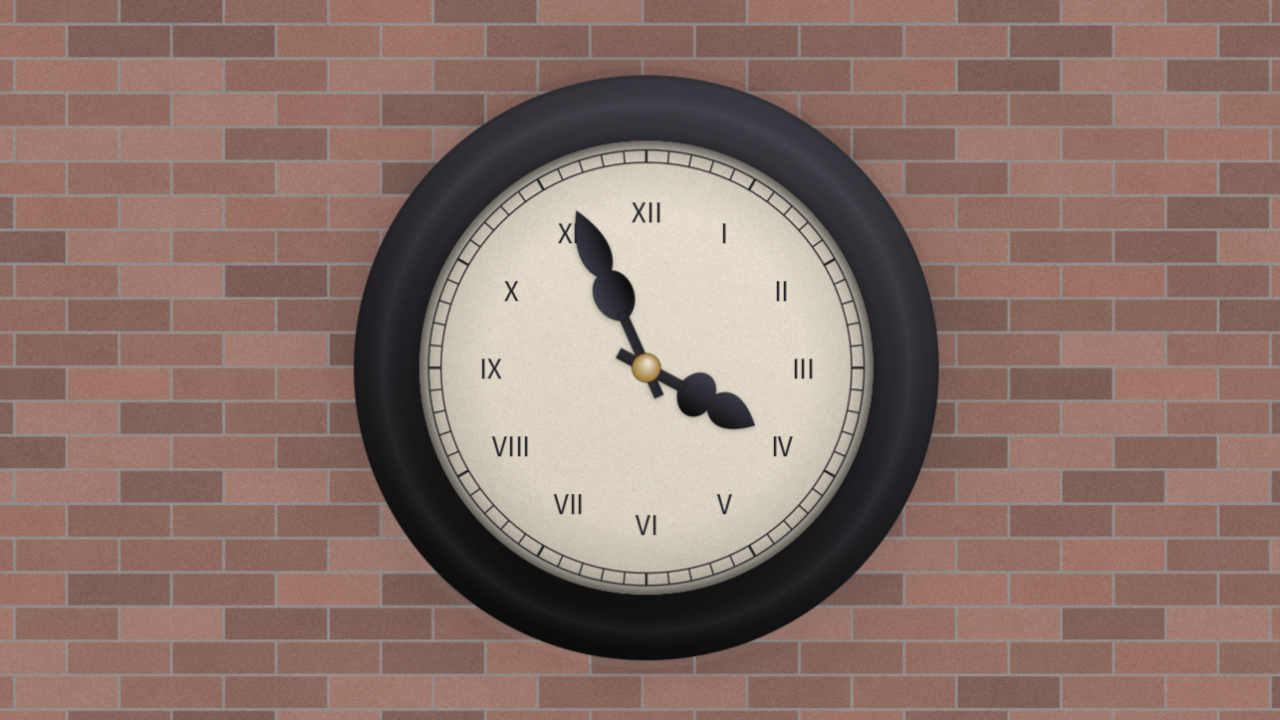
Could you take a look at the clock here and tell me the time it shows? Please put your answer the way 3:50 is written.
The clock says 3:56
